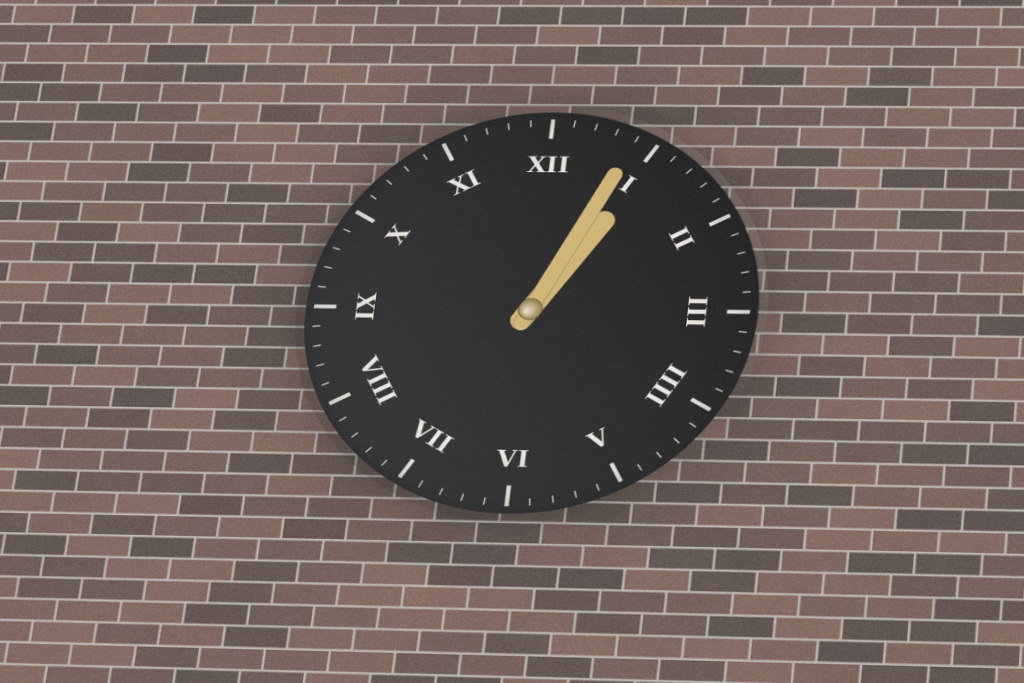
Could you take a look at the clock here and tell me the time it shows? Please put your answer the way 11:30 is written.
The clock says 1:04
